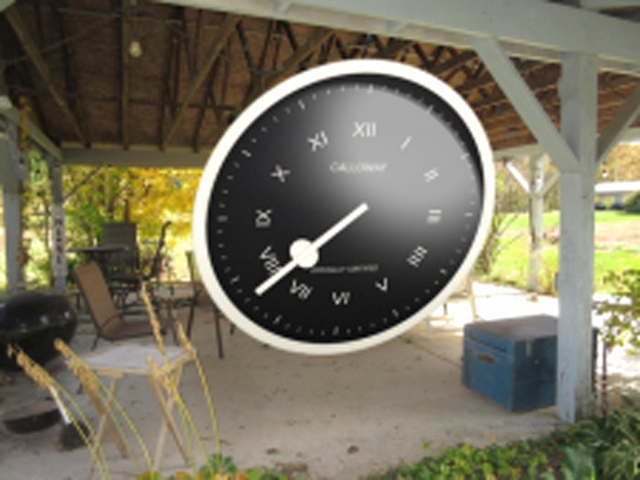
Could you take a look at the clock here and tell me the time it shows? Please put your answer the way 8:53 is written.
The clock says 7:38
